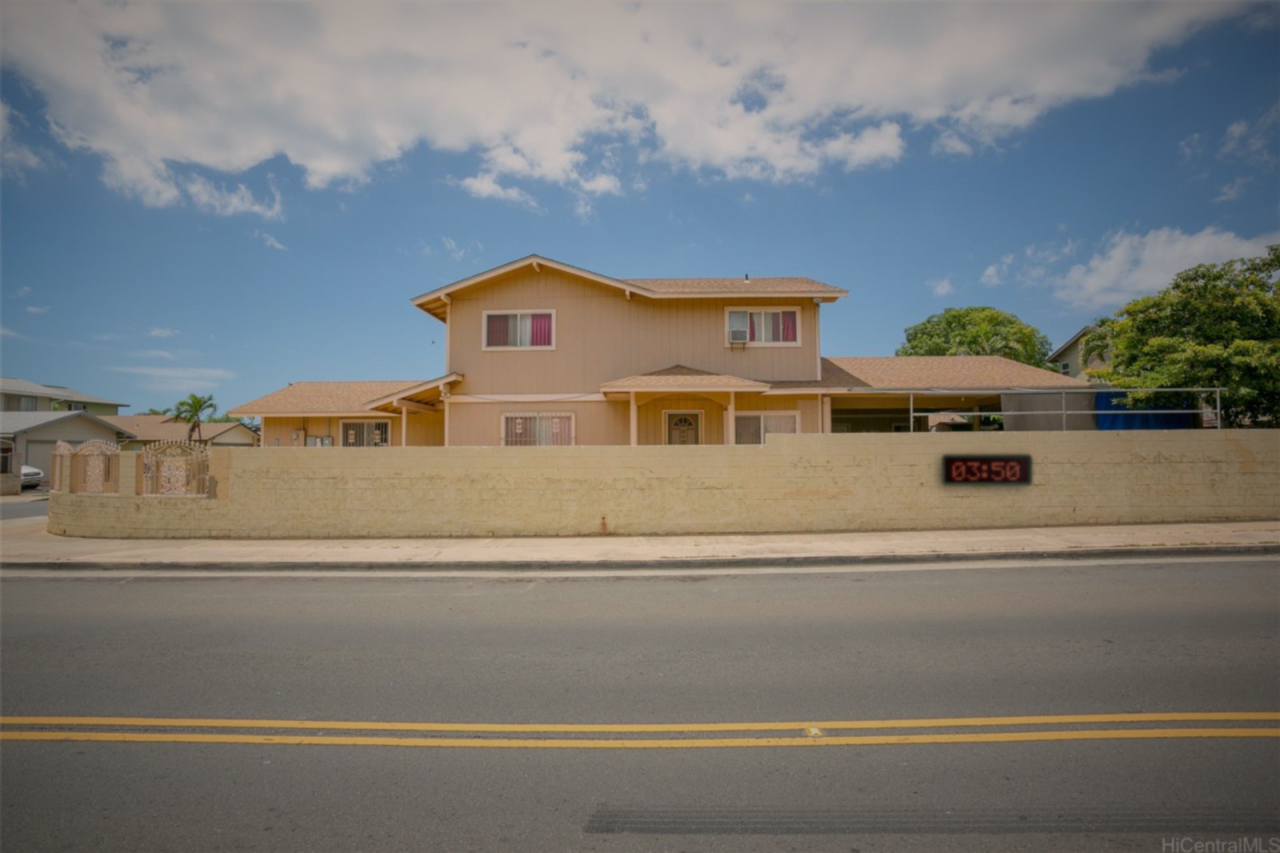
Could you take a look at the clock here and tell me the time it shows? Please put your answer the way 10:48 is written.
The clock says 3:50
